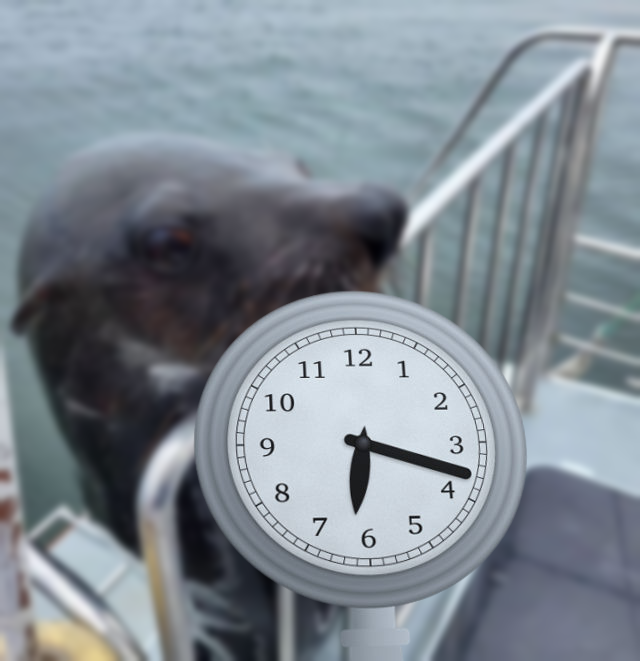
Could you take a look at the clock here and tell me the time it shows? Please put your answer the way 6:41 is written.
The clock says 6:18
